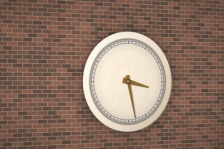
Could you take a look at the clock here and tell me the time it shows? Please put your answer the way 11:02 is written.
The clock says 3:28
